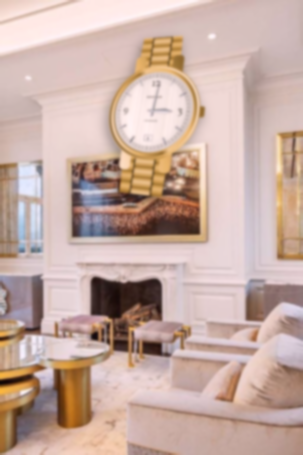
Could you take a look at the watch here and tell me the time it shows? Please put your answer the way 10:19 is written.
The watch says 3:01
